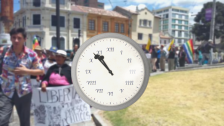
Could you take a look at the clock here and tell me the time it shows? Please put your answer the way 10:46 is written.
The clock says 10:53
